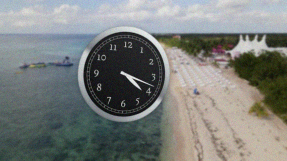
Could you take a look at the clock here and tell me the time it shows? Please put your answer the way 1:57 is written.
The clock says 4:18
